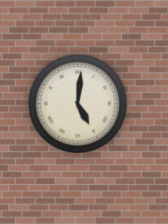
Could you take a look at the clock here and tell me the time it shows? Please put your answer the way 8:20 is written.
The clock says 5:01
